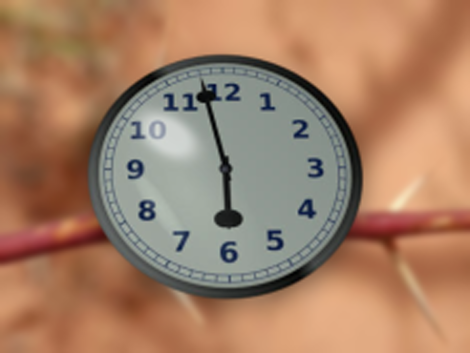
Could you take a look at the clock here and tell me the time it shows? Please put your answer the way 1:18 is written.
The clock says 5:58
